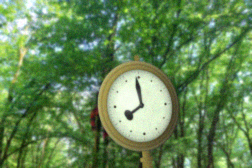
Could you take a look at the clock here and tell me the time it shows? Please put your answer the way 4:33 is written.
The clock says 7:59
